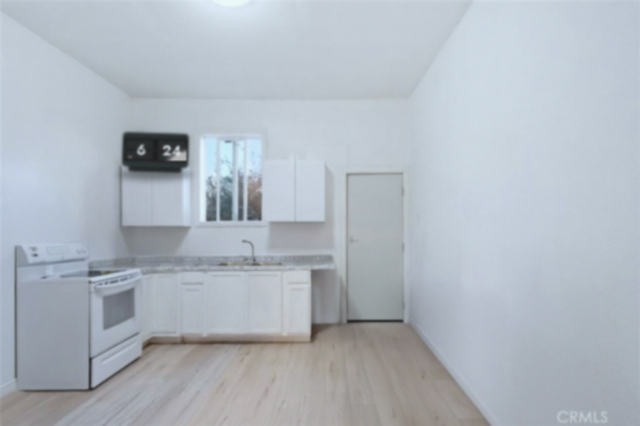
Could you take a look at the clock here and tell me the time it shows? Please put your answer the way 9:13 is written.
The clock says 6:24
